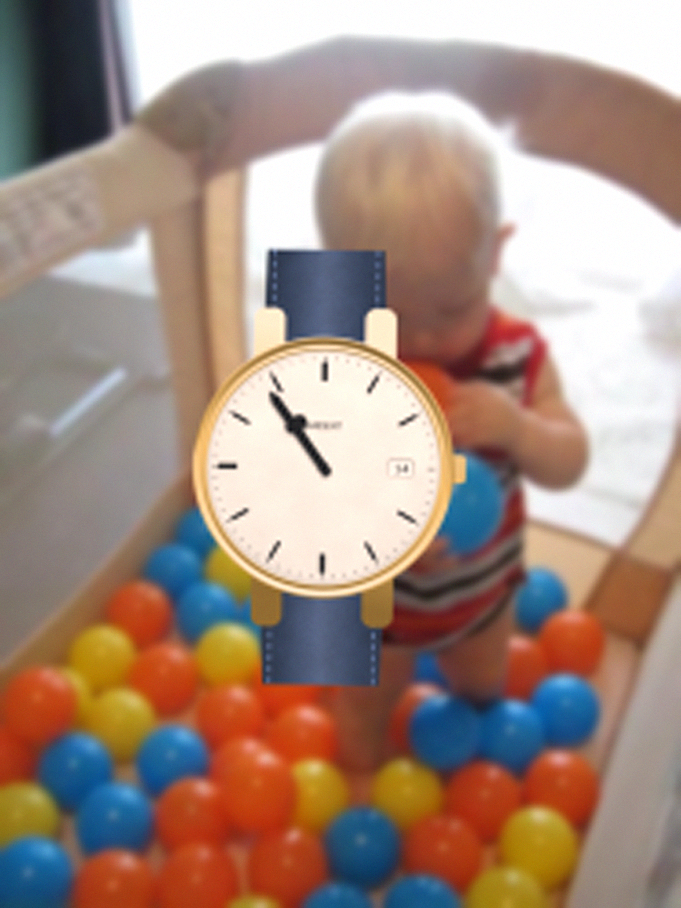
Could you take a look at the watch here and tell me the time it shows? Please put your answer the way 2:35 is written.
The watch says 10:54
